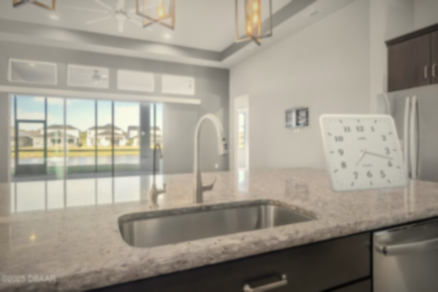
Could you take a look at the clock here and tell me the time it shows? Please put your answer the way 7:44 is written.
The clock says 7:18
